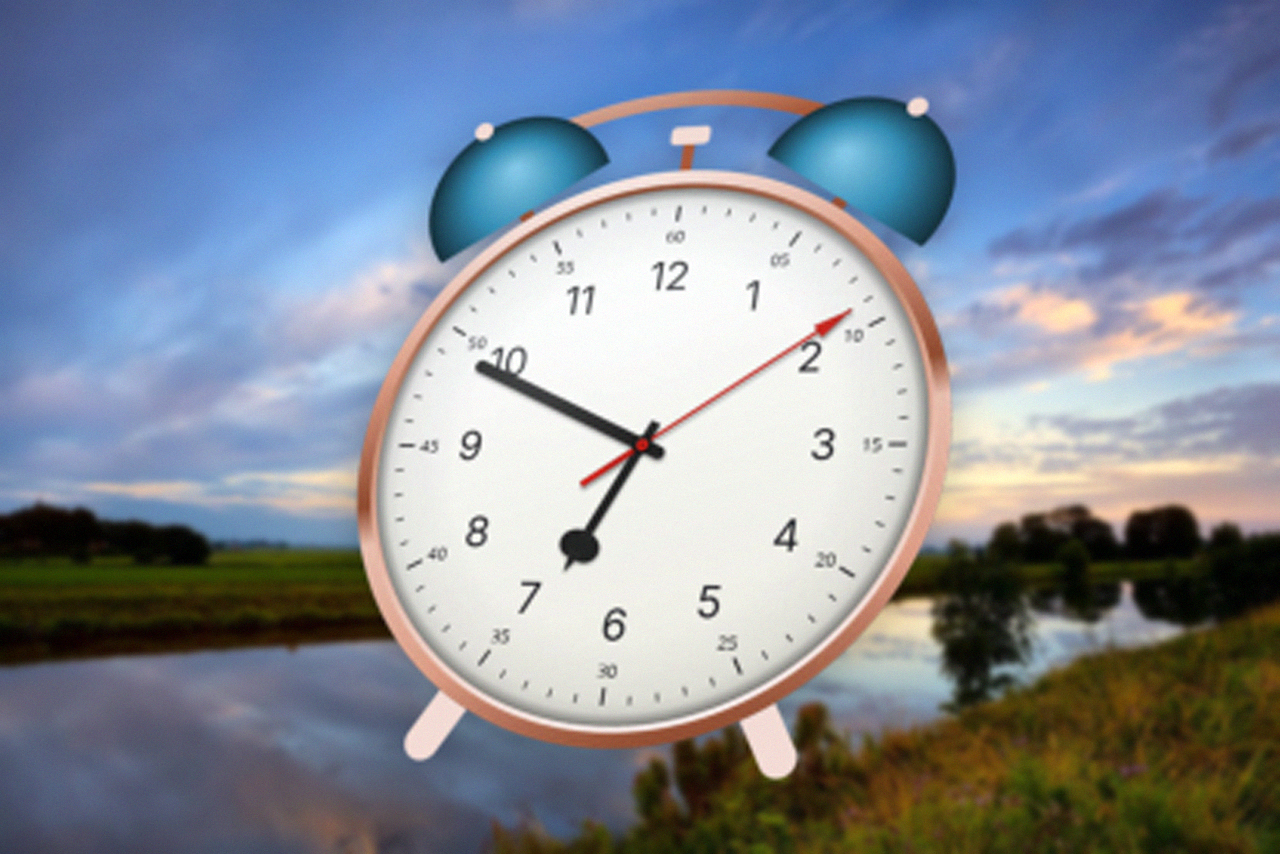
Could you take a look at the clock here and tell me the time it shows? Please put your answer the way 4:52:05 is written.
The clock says 6:49:09
